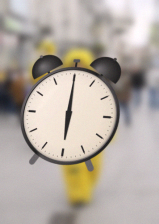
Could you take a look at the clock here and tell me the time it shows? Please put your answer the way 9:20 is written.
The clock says 6:00
